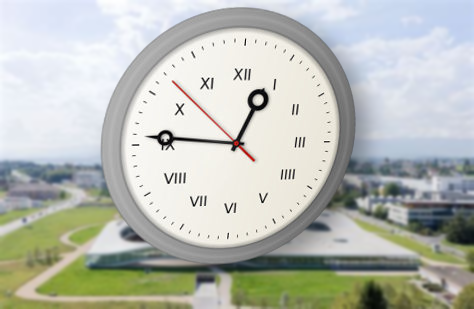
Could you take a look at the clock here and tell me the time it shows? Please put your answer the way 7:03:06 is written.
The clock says 12:45:52
